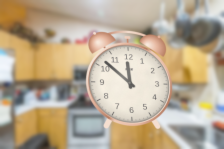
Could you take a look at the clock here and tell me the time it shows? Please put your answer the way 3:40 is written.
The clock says 11:52
